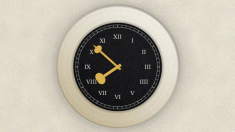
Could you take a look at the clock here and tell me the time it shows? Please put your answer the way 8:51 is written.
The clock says 7:52
